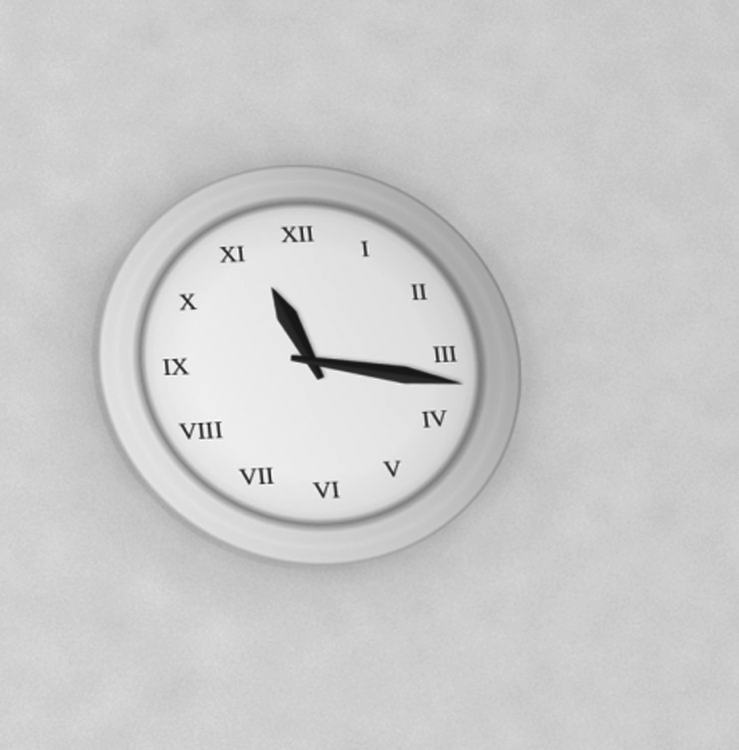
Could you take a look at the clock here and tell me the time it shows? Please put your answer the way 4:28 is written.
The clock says 11:17
